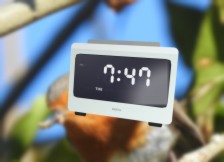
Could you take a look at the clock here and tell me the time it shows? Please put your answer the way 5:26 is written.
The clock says 7:47
